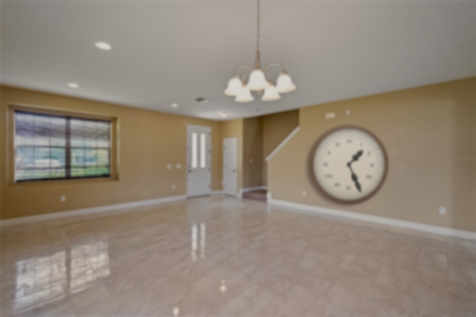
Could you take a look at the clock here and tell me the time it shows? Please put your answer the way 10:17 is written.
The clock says 1:26
